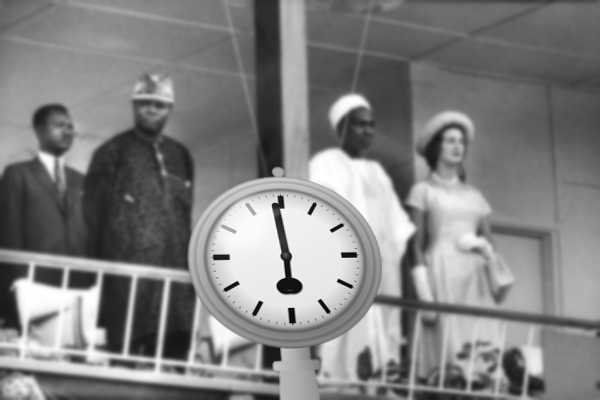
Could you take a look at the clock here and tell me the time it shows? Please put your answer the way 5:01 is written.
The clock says 5:59
